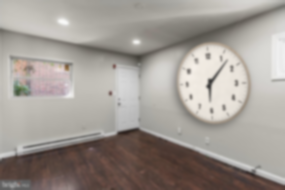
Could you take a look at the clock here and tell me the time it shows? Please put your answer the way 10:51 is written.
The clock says 6:07
